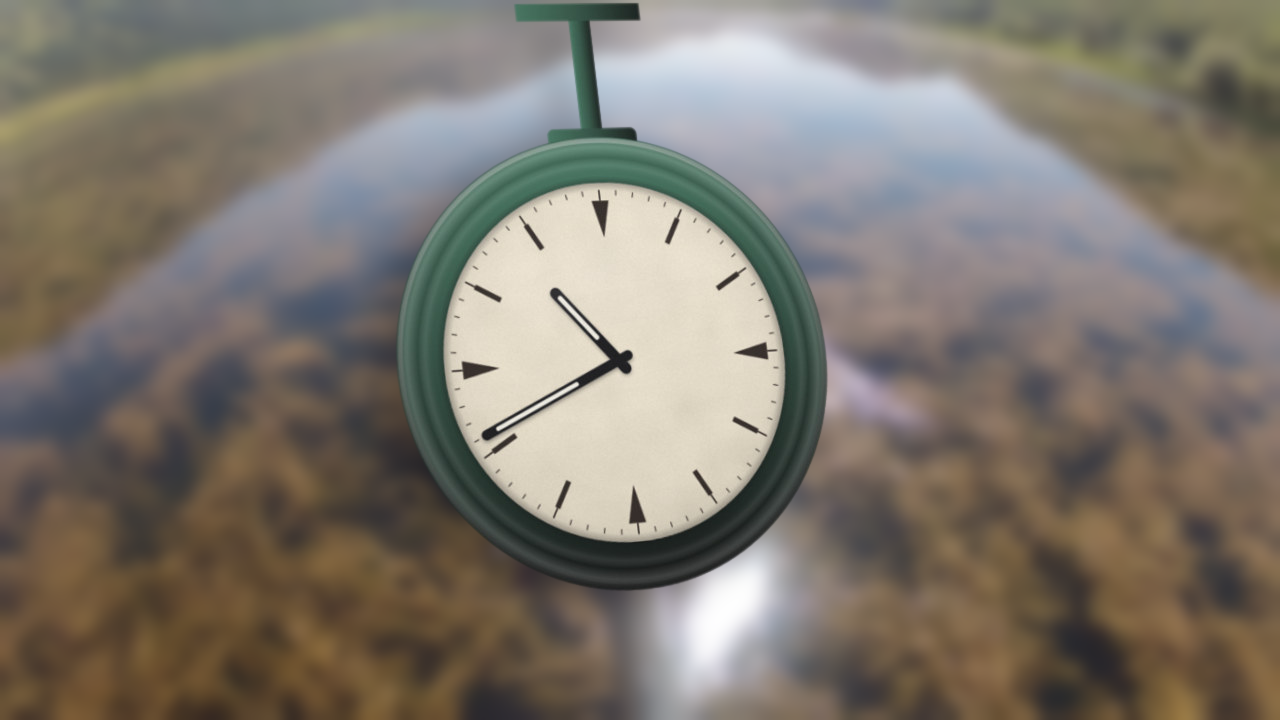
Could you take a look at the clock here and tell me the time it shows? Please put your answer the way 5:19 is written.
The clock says 10:41
